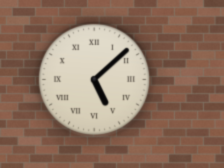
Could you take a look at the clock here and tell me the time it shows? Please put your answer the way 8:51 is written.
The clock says 5:08
